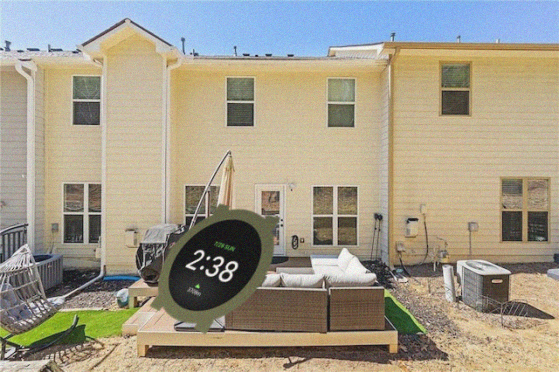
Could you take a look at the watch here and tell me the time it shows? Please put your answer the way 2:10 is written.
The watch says 2:38
